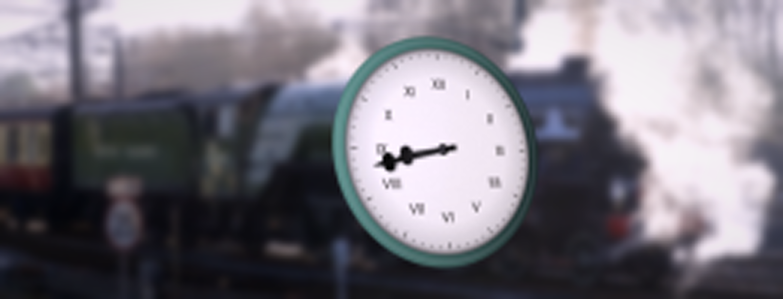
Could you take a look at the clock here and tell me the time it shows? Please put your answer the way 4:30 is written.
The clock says 8:43
